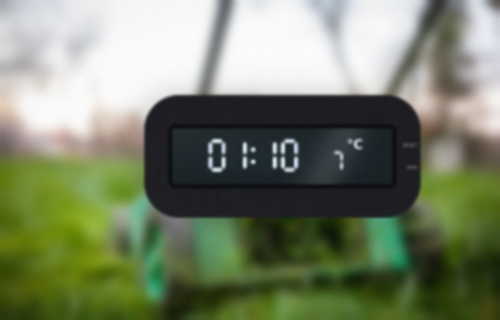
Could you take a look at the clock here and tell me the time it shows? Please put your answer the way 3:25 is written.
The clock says 1:10
